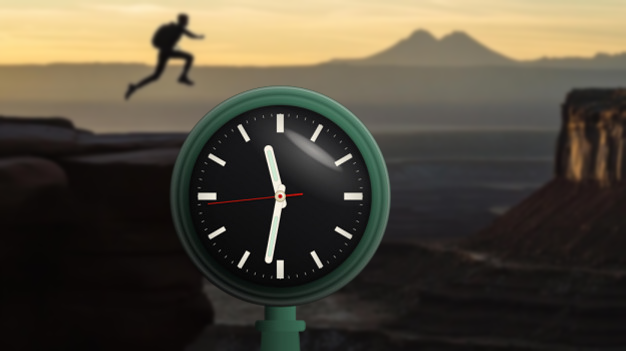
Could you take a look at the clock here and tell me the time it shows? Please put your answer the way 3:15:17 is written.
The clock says 11:31:44
